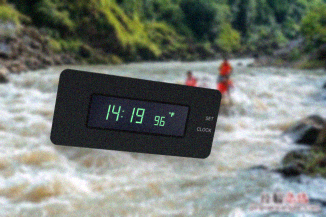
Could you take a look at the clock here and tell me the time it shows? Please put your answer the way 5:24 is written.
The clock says 14:19
